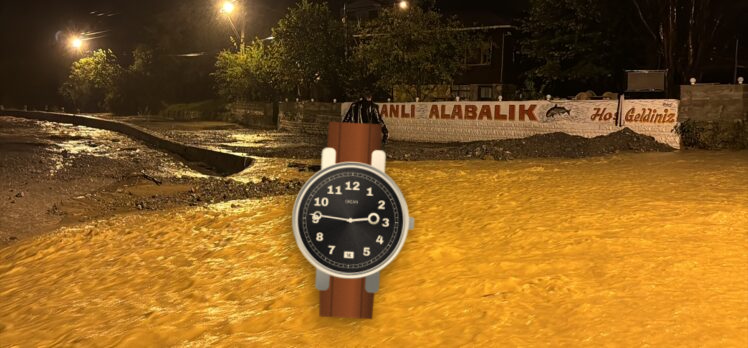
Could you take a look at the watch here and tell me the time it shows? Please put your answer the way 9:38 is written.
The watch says 2:46
